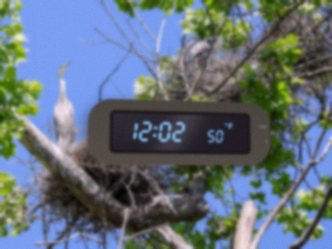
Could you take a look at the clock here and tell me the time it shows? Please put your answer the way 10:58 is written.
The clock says 12:02
